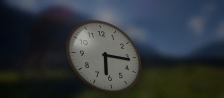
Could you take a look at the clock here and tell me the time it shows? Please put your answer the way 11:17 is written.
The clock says 6:16
